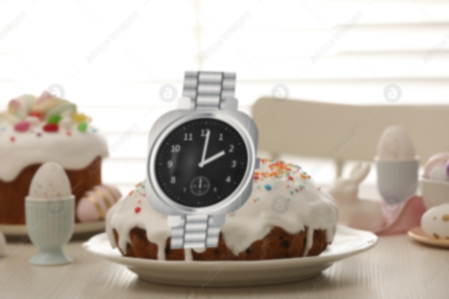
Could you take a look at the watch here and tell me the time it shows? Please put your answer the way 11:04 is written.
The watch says 2:01
